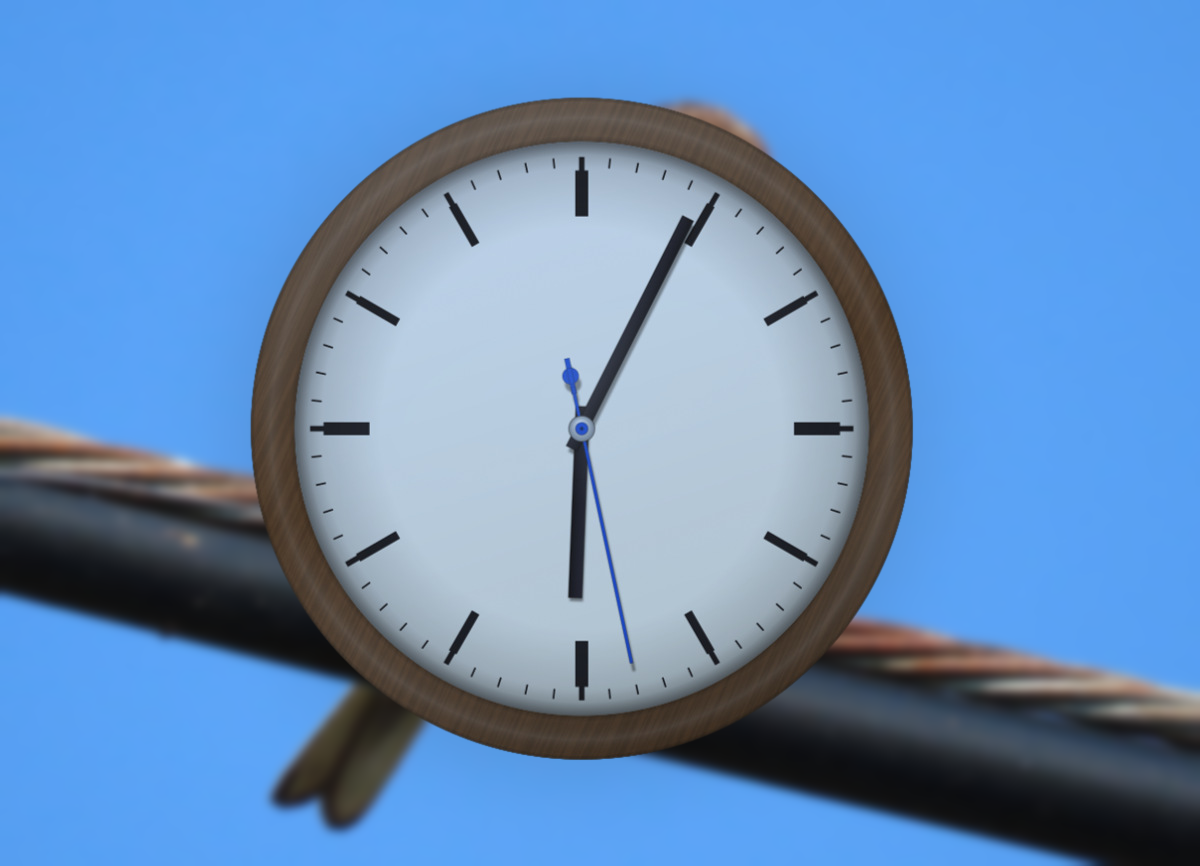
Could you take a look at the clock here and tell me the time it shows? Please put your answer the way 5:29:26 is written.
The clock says 6:04:28
